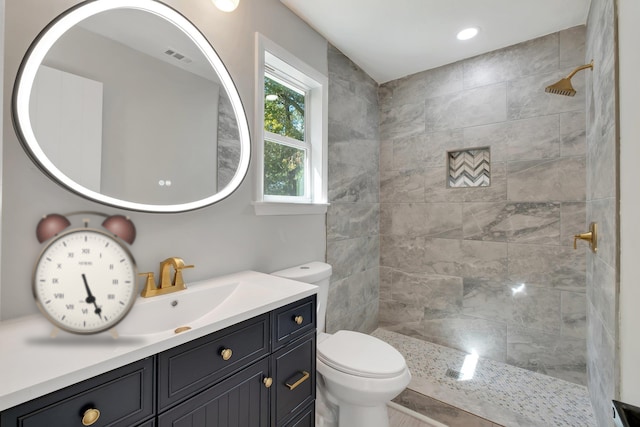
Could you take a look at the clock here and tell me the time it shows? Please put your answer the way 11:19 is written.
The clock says 5:26
